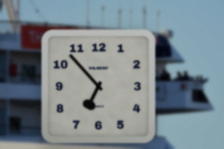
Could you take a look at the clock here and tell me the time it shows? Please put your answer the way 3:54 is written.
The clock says 6:53
